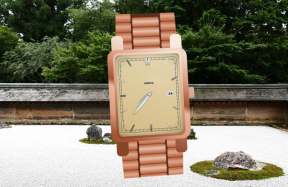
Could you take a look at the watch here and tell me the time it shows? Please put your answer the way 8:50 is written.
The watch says 7:37
